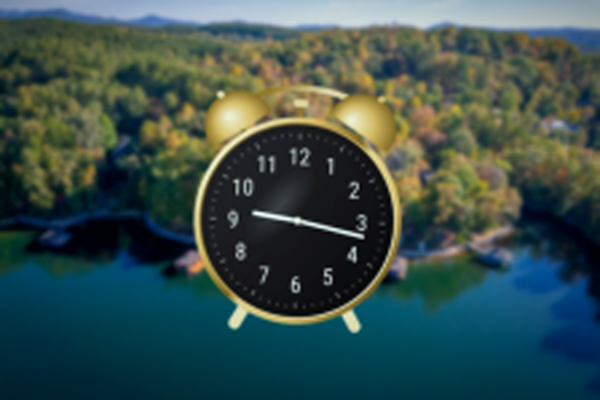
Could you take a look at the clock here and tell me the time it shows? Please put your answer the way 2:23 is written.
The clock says 9:17
